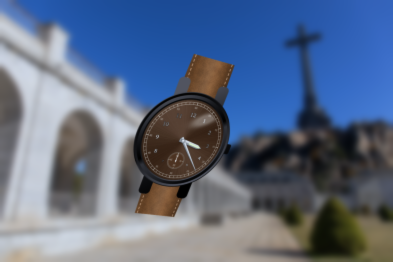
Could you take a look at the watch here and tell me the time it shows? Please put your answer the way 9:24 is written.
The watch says 3:23
